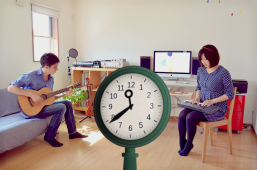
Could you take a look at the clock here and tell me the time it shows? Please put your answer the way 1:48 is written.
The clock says 11:39
